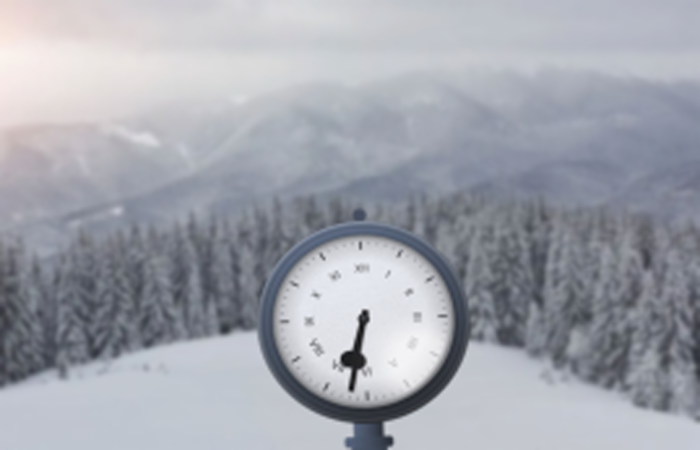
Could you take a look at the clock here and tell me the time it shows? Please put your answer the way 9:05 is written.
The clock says 6:32
